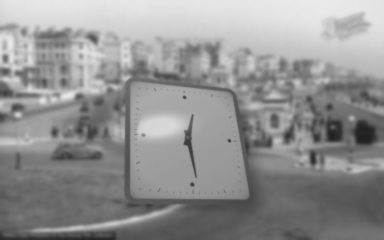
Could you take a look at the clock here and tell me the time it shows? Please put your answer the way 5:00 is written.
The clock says 12:29
